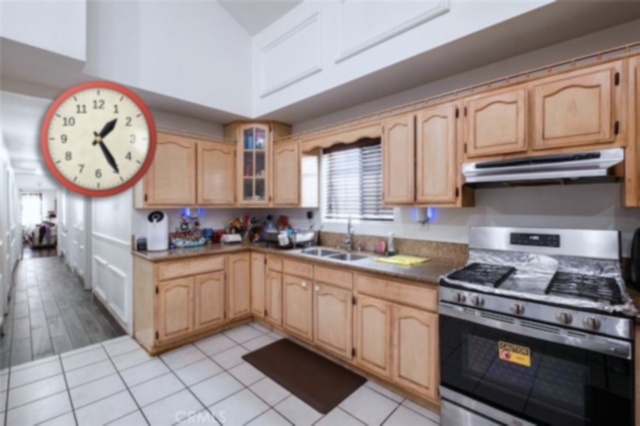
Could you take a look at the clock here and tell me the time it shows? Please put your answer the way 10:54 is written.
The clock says 1:25
